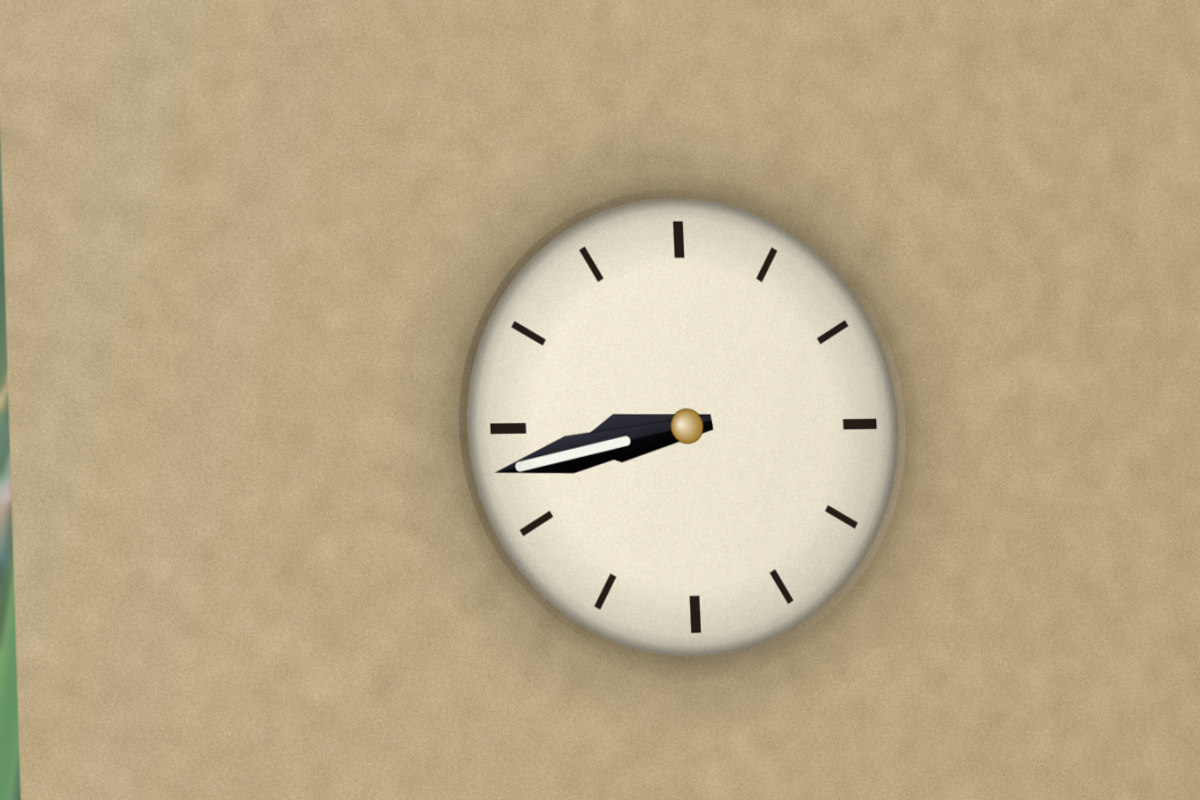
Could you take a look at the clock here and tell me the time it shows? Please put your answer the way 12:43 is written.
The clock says 8:43
